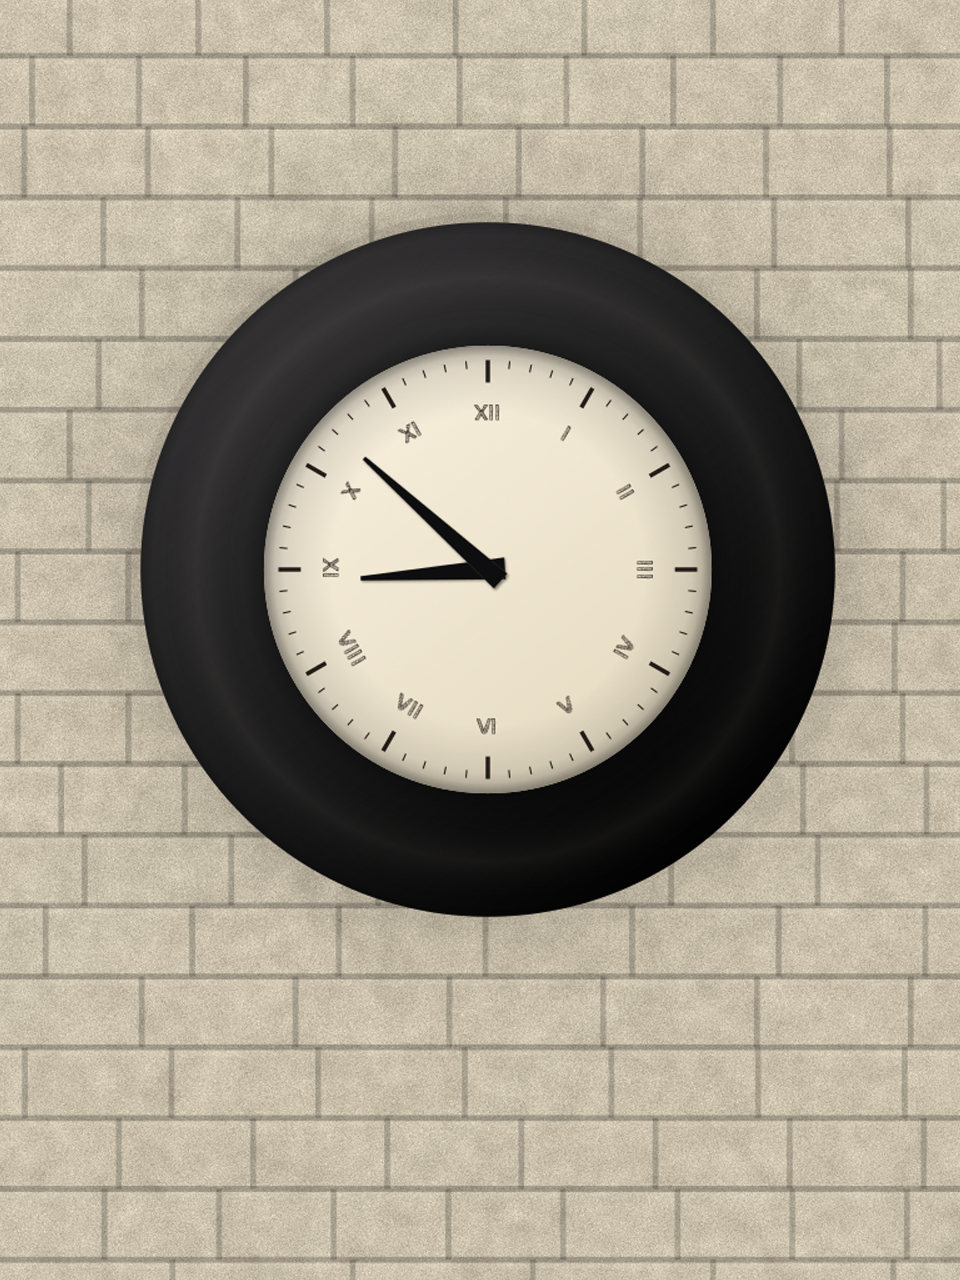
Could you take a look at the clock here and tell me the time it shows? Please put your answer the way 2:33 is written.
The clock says 8:52
